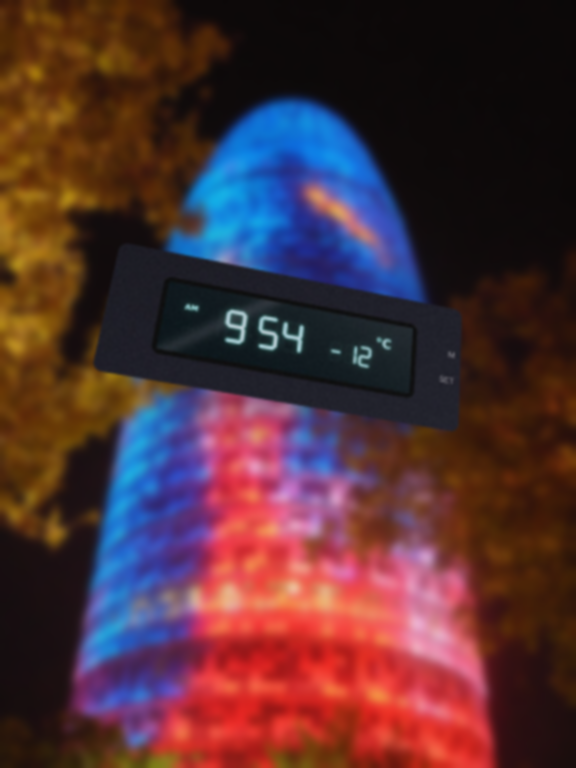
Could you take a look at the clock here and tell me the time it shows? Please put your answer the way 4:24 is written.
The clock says 9:54
